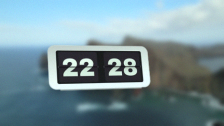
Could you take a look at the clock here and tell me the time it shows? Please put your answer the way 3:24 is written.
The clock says 22:28
